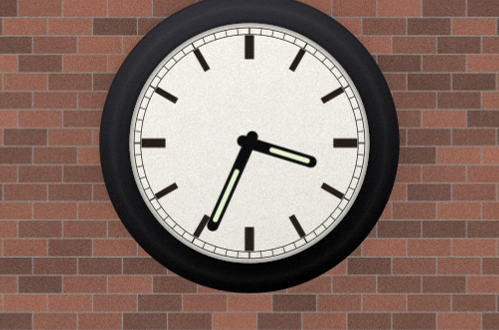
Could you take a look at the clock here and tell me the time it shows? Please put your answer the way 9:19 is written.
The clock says 3:34
